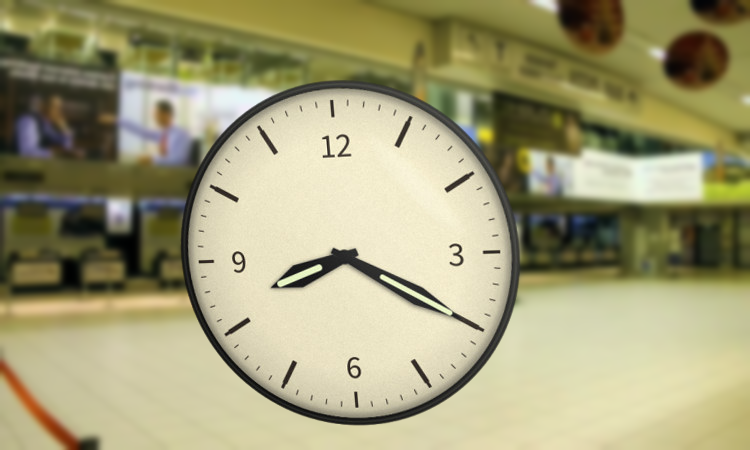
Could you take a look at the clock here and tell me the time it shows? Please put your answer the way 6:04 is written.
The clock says 8:20
